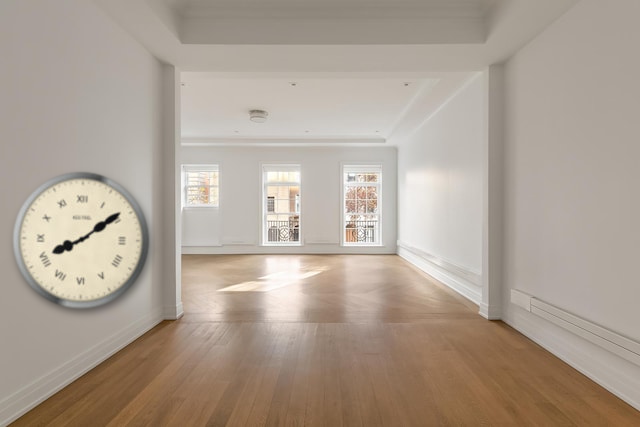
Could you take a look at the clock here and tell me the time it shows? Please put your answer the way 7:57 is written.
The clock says 8:09
